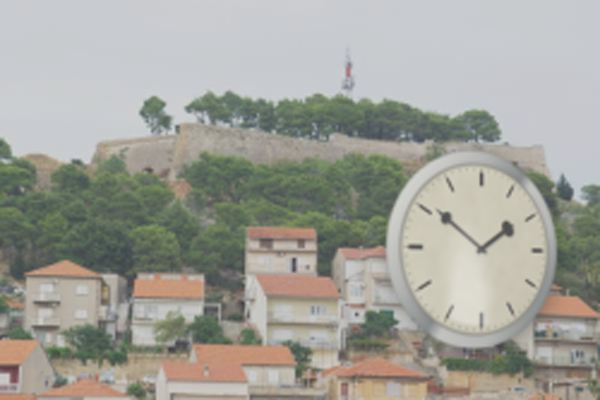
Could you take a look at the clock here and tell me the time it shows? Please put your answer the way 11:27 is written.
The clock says 1:51
